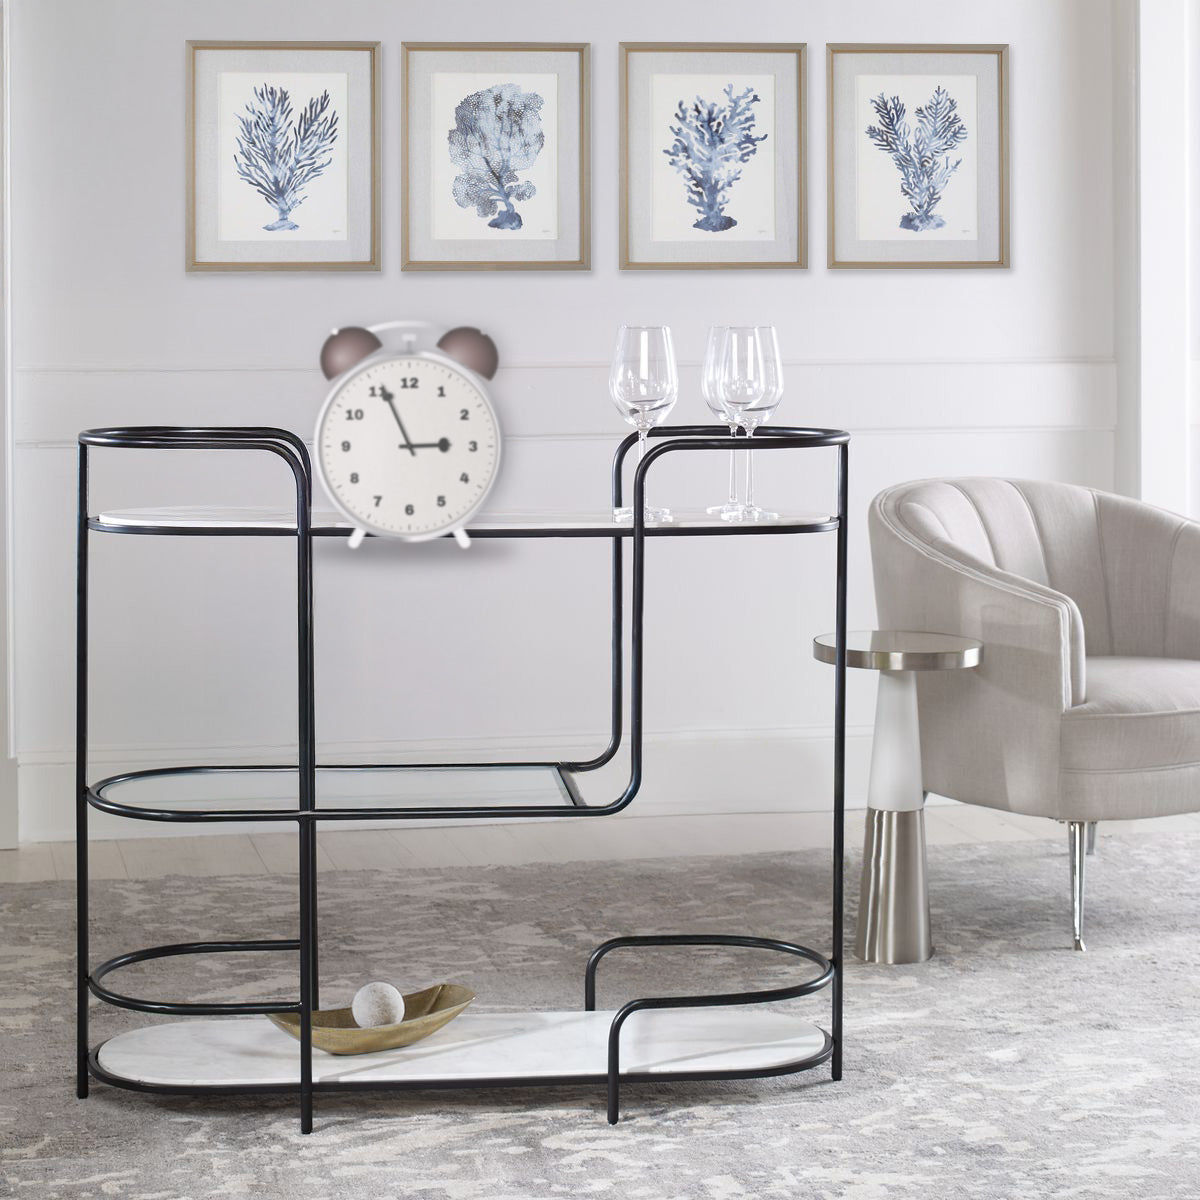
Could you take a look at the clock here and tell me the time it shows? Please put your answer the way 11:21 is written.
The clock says 2:56
